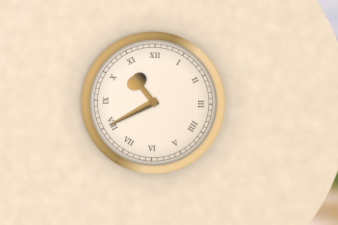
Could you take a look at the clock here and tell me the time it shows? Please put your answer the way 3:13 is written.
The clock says 10:40
